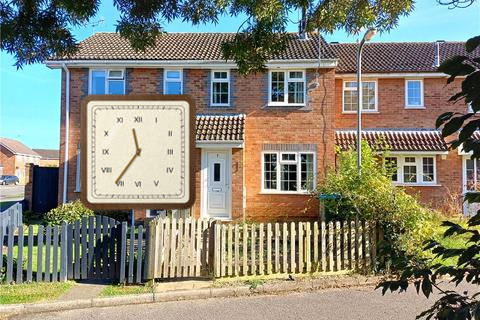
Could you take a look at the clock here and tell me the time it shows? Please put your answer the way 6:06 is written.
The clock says 11:36
